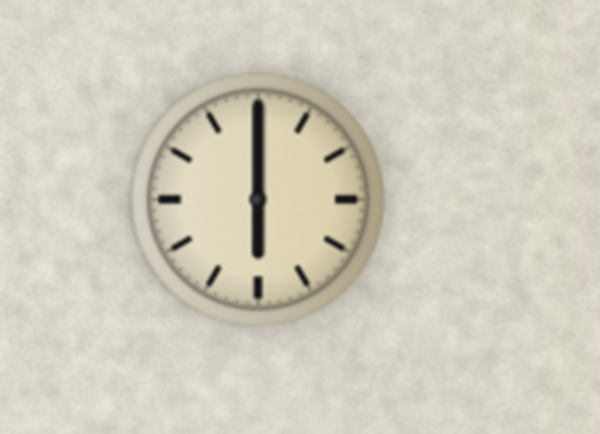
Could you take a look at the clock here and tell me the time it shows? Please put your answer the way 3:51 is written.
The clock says 6:00
